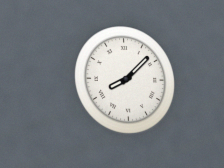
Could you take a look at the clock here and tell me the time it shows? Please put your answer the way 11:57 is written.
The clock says 8:08
